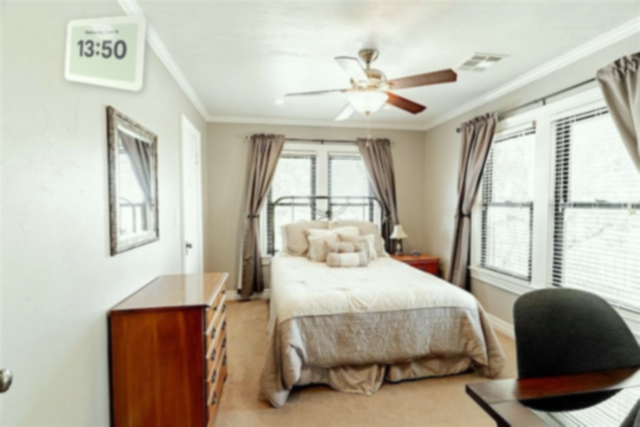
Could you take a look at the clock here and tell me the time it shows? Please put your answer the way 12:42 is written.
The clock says 13:50
